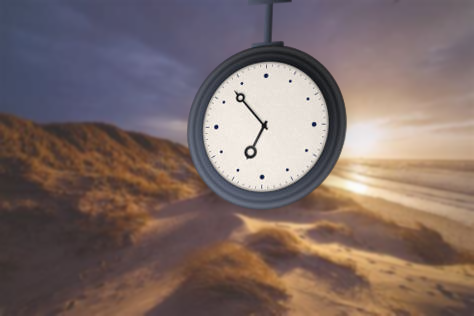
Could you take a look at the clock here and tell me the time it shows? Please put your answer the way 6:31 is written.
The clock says 6:53
